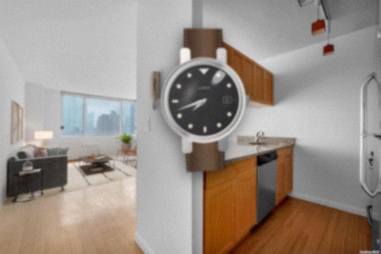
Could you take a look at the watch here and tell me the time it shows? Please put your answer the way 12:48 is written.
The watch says 7:42
